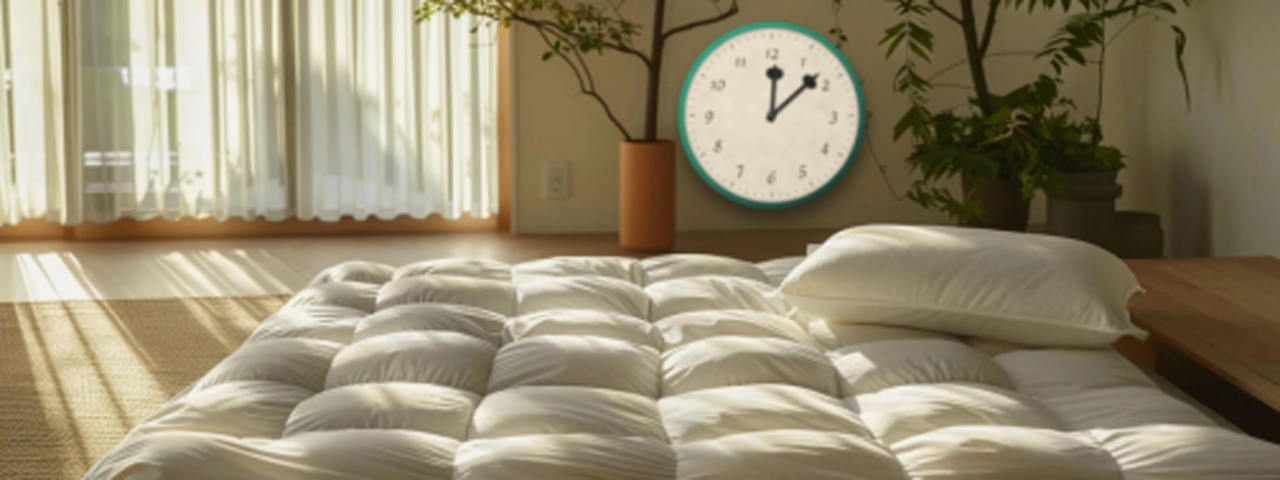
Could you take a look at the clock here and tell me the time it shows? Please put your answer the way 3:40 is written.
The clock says 12:08
